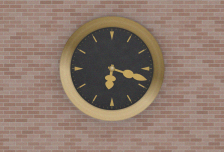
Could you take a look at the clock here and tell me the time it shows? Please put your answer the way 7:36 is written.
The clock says 6:18
